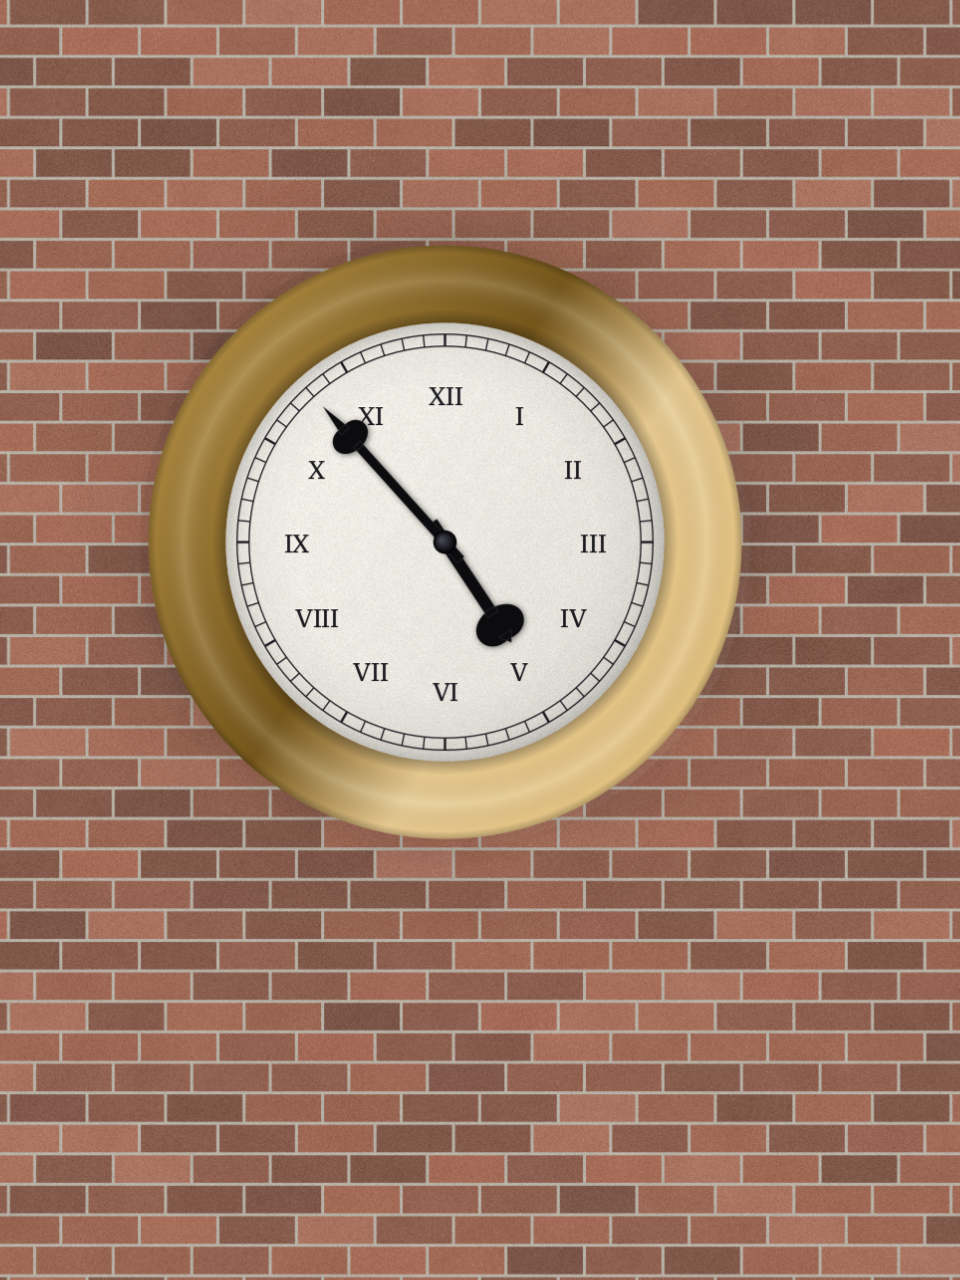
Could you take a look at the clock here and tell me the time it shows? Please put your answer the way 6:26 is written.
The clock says 4:53
